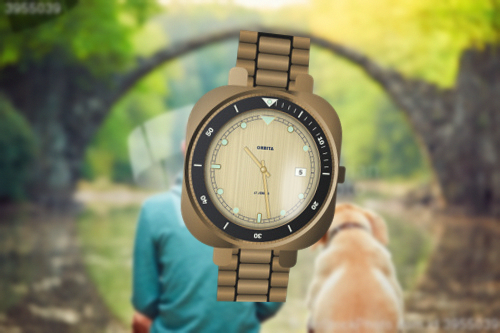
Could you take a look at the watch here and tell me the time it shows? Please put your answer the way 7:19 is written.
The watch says 10:28
